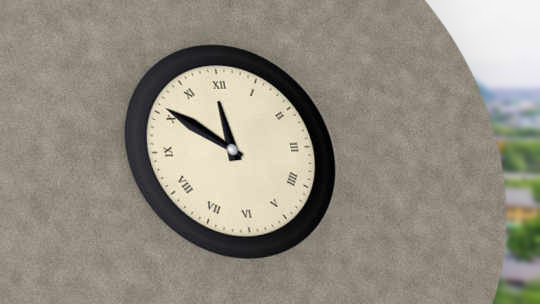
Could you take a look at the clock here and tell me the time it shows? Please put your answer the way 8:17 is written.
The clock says 11:51
